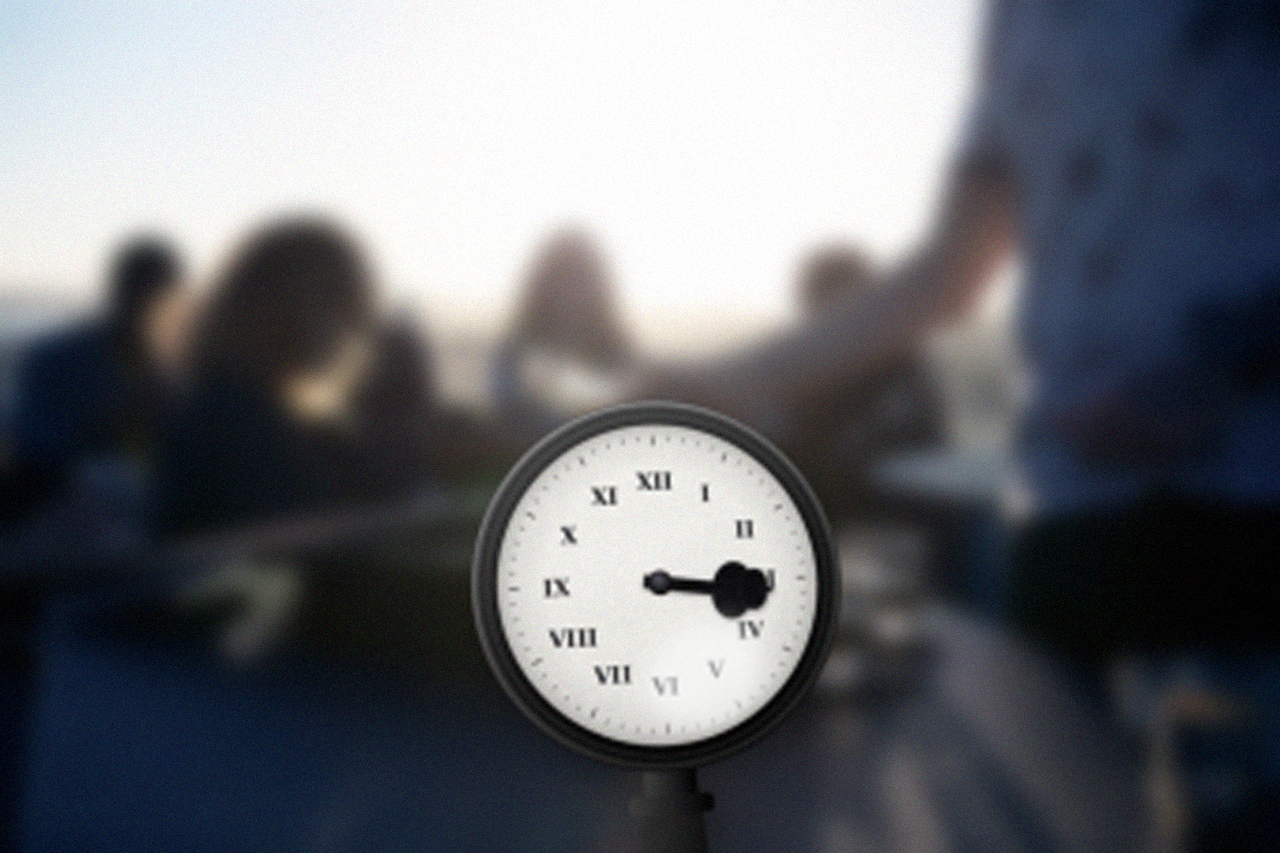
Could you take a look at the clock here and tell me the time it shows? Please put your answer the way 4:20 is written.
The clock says 3:16
